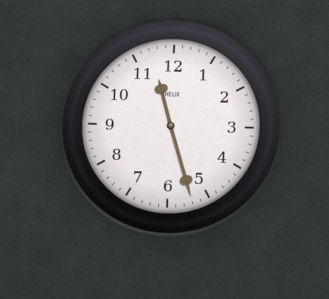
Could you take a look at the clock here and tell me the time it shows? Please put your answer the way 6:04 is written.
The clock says 11:27
